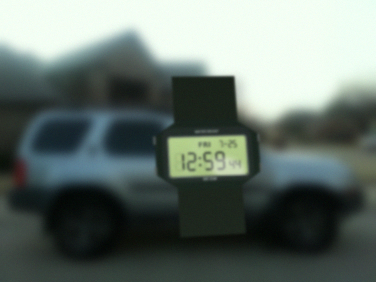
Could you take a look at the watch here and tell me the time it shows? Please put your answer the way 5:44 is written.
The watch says 12:59
